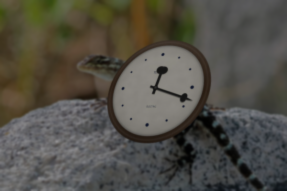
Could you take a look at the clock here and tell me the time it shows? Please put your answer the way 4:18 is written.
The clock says 12:18
